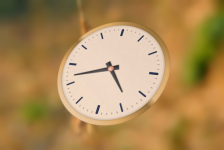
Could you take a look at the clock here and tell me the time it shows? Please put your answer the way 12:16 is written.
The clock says 4:42
